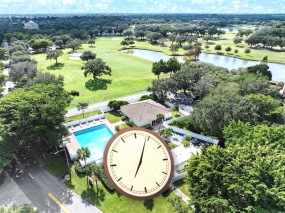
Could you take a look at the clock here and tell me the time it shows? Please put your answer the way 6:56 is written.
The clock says 7:04
